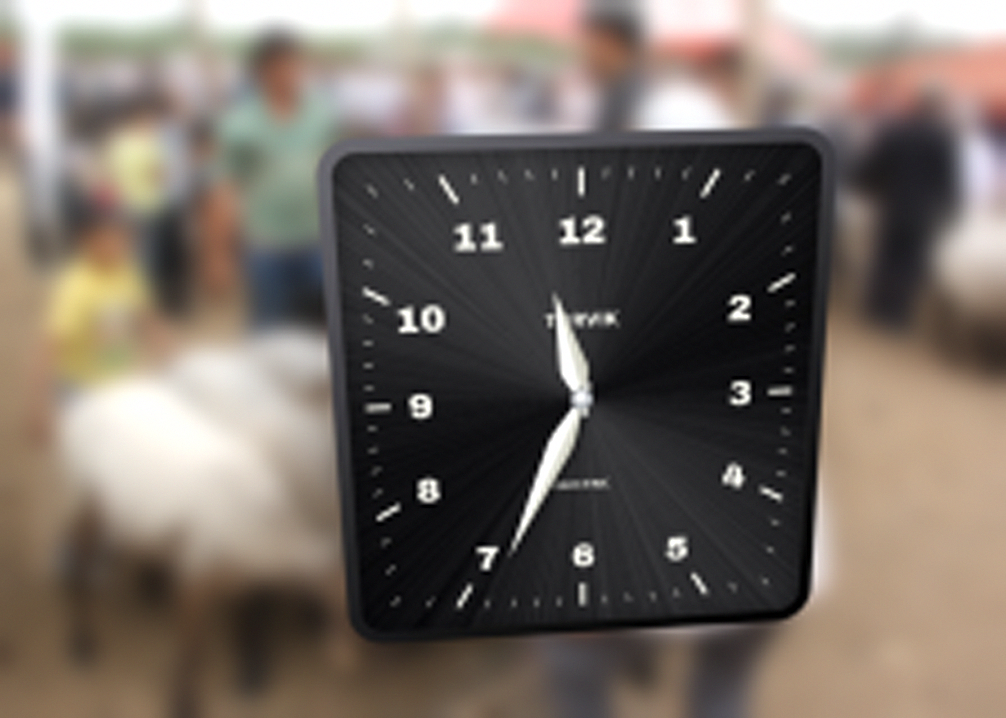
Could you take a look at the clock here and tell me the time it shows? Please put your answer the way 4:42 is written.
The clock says 11:34
